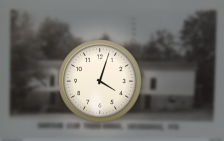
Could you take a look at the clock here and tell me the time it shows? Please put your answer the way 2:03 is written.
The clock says 4:03
